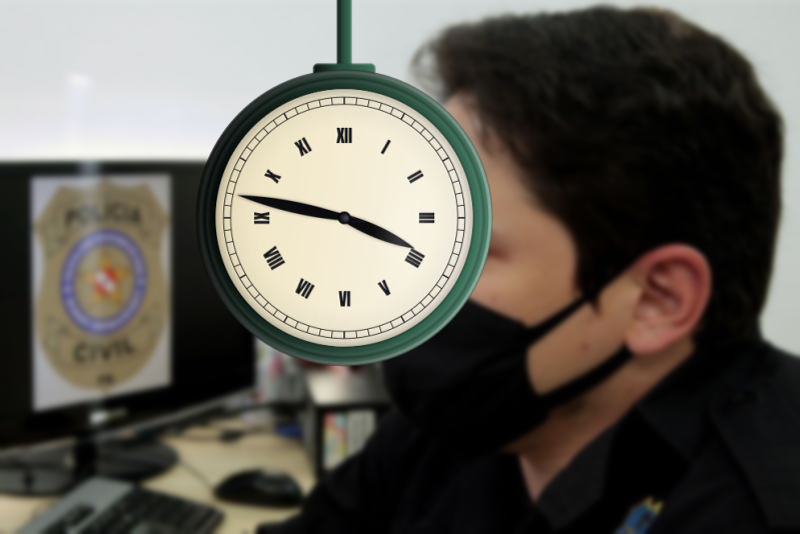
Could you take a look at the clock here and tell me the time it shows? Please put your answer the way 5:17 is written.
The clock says 3:47
